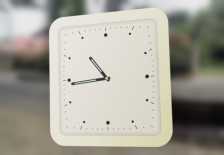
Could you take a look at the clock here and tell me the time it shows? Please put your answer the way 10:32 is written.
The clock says 10:44
